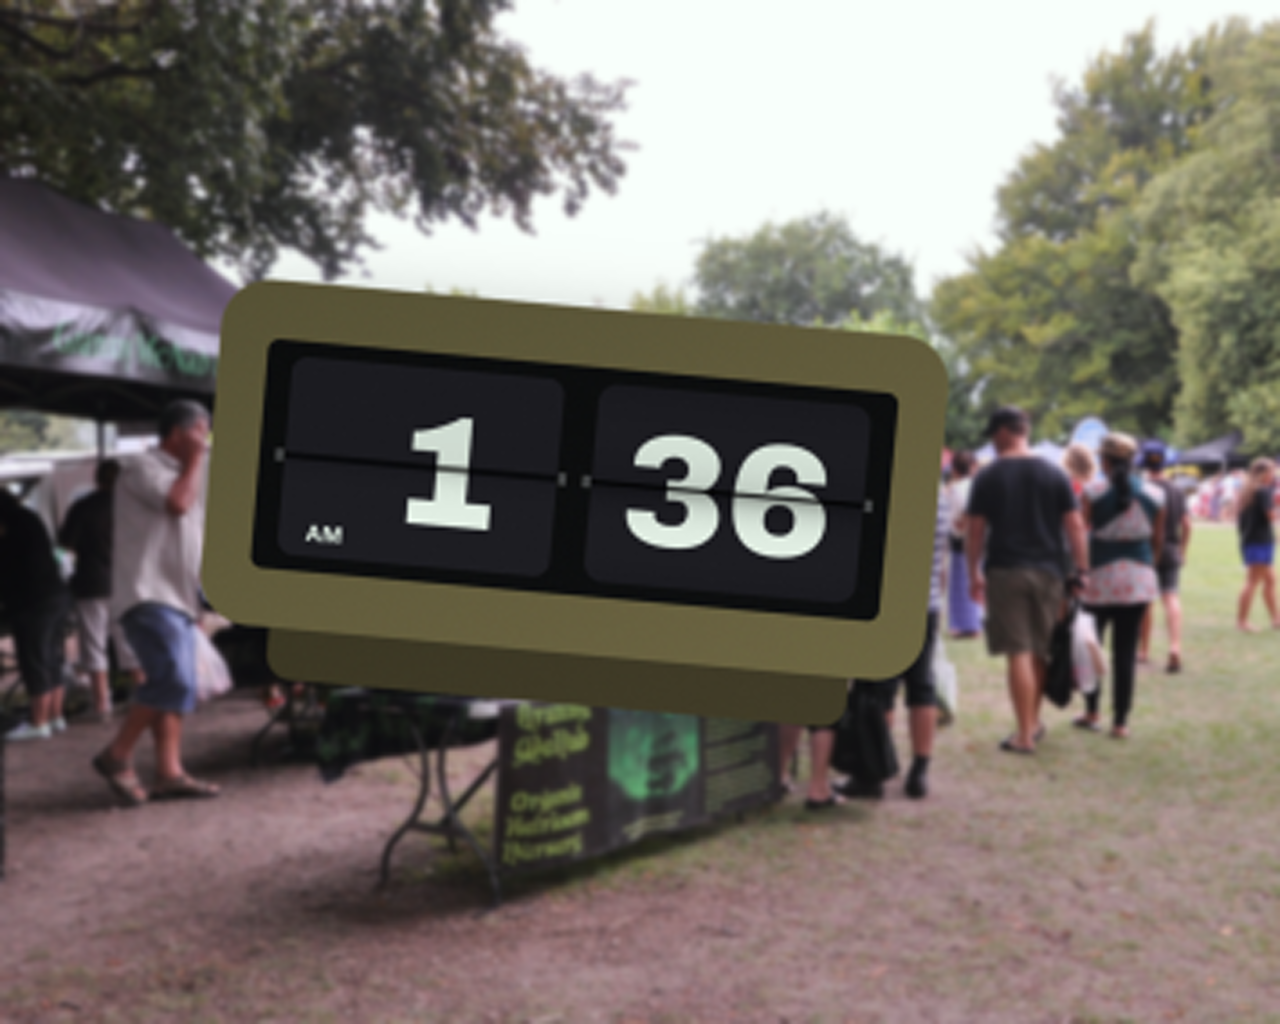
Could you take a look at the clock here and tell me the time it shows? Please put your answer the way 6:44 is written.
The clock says 1:36
